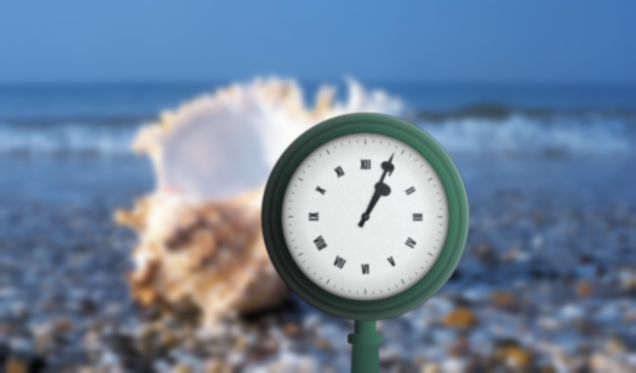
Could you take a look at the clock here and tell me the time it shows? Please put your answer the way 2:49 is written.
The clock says 1:04
